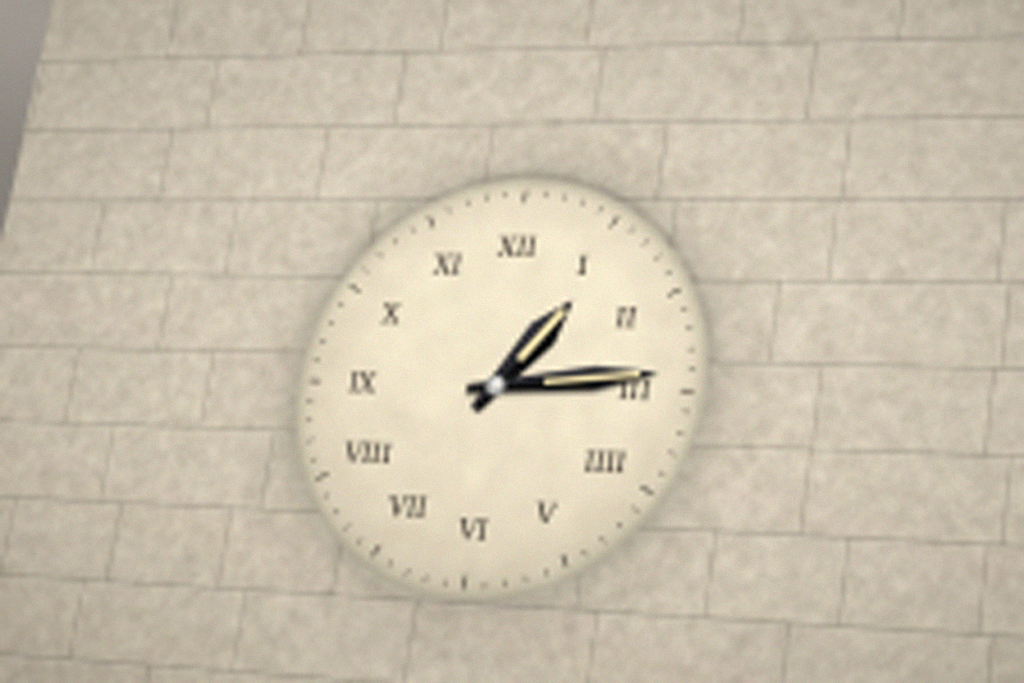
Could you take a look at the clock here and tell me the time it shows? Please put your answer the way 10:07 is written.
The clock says 1:14
